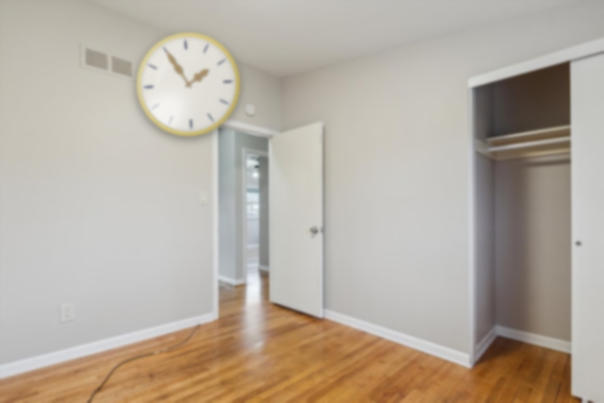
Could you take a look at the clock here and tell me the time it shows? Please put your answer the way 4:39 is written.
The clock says 1:55
